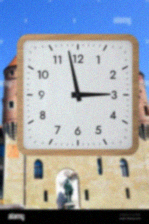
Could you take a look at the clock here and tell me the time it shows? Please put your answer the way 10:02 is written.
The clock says 2:58
